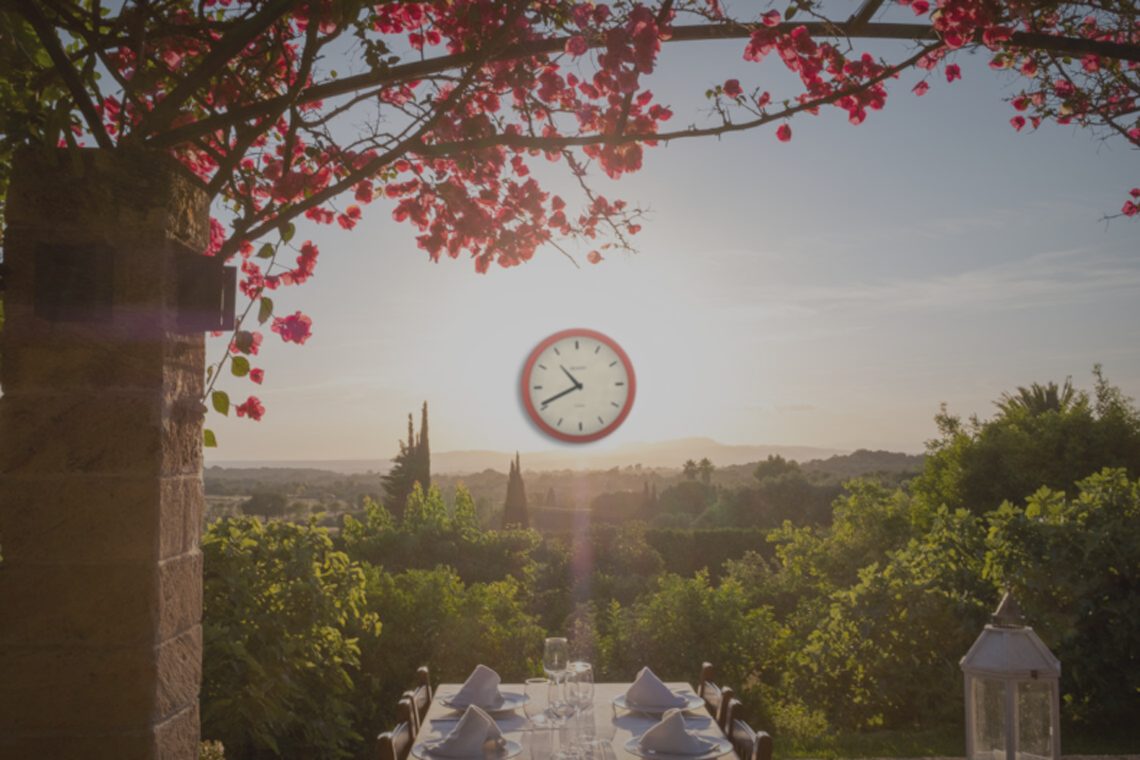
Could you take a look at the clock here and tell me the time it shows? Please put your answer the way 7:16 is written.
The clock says 10:41
